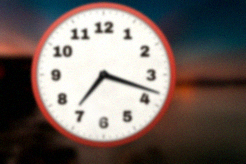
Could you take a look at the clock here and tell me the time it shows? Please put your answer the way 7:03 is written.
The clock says 7:18
